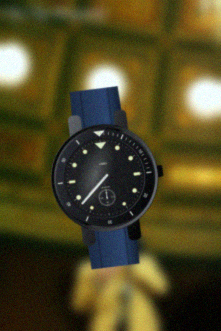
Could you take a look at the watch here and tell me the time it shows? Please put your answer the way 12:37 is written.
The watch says 7:38
